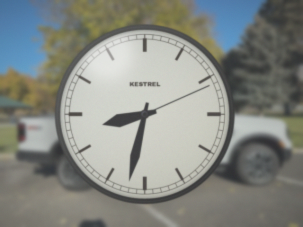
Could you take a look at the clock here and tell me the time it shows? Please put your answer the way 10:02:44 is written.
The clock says 8:32:11
